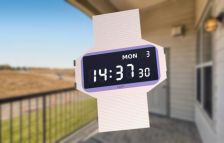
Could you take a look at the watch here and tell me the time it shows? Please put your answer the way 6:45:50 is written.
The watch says 14:37:30
